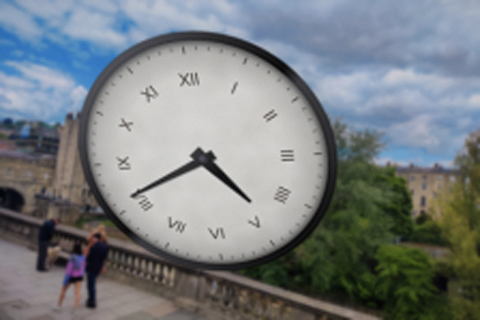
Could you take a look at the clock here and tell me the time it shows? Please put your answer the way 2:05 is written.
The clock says 4:41
